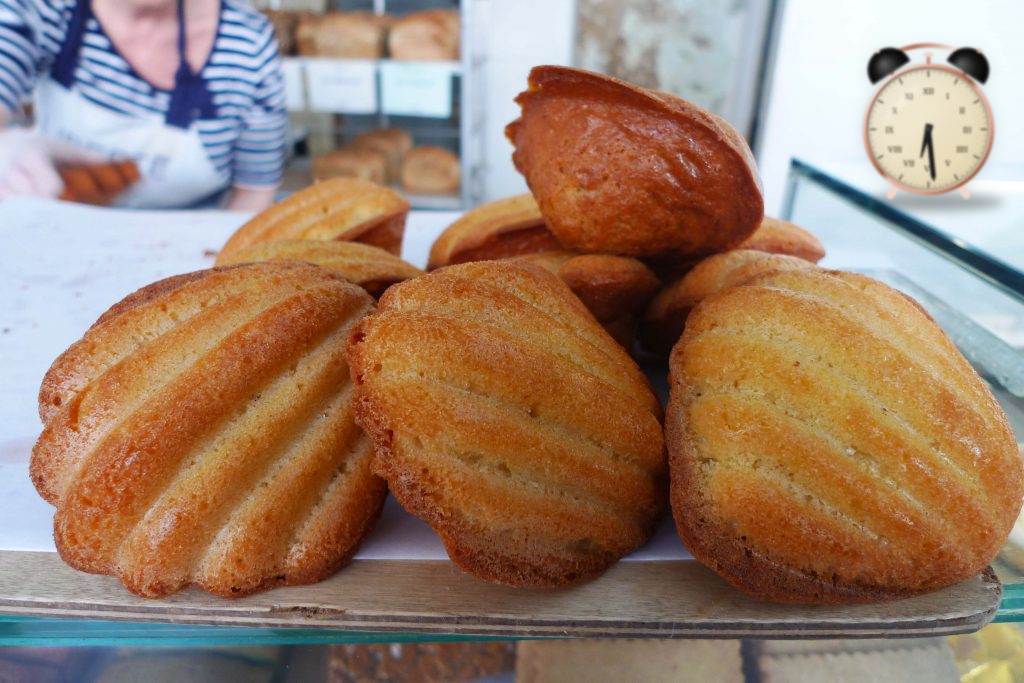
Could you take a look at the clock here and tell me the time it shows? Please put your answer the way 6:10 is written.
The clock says 6:29
